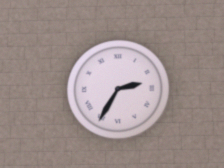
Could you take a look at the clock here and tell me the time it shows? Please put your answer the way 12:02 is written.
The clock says 2:35
